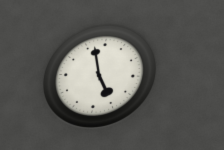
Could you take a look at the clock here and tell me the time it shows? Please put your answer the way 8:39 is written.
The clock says 4:57
